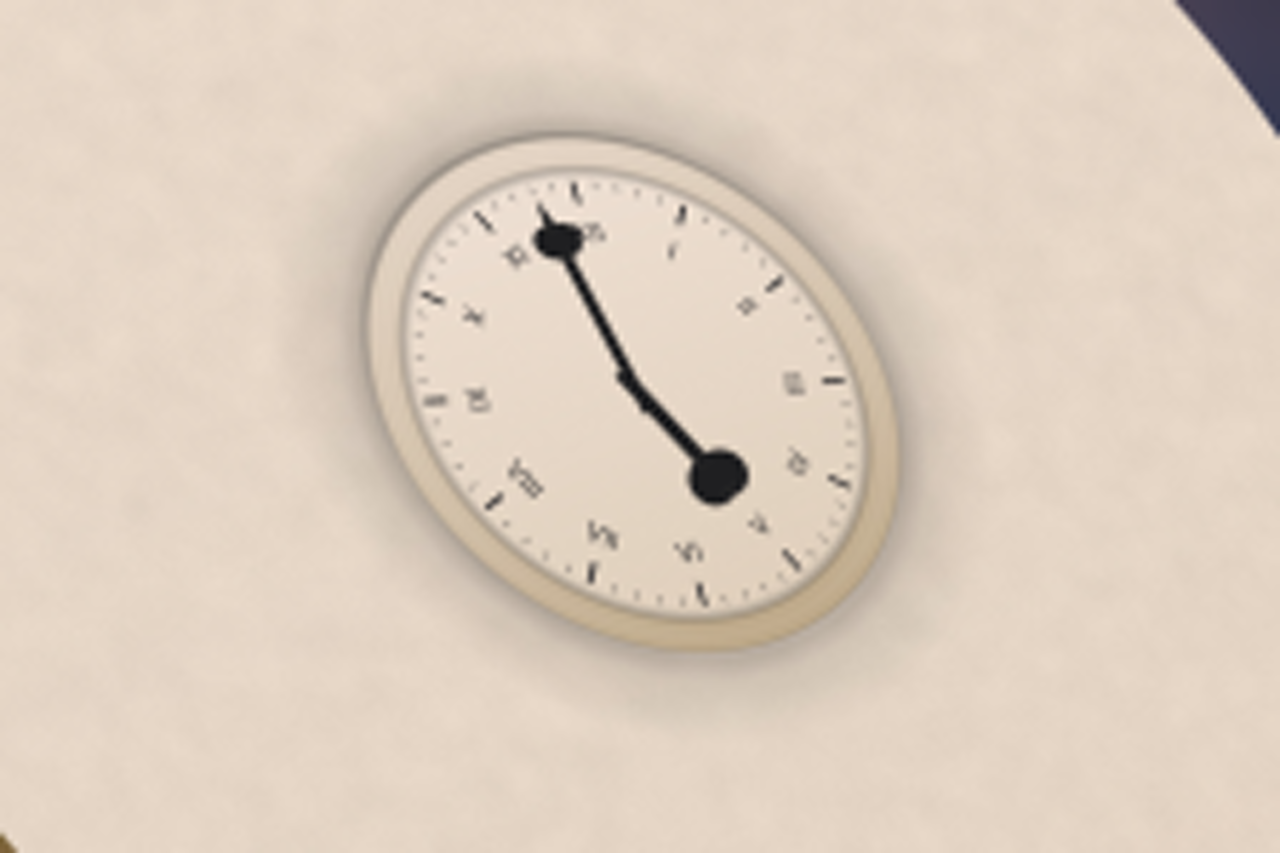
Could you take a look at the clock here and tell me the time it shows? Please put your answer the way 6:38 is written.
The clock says 4:58
